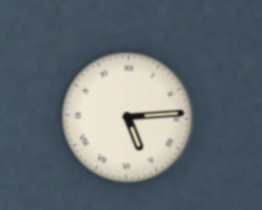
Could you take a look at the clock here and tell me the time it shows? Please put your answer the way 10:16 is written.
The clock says 5:14
